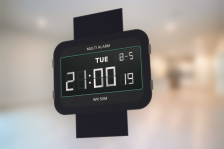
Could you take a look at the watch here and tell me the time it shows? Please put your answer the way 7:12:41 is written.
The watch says 21:00:19
